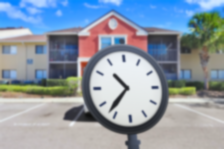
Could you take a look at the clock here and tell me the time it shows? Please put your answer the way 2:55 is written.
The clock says 10:37
